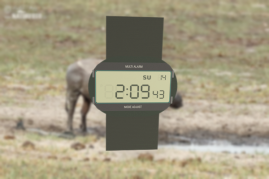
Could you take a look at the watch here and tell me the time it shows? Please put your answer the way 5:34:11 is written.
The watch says 2:09:43
